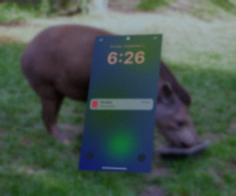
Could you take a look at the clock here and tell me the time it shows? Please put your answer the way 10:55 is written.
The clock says 6:26
